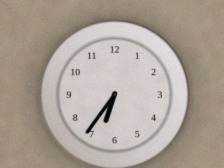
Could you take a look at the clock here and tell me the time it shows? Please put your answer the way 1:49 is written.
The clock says 6:36
